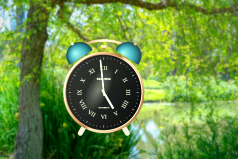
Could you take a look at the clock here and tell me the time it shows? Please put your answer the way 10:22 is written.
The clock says 4:59
